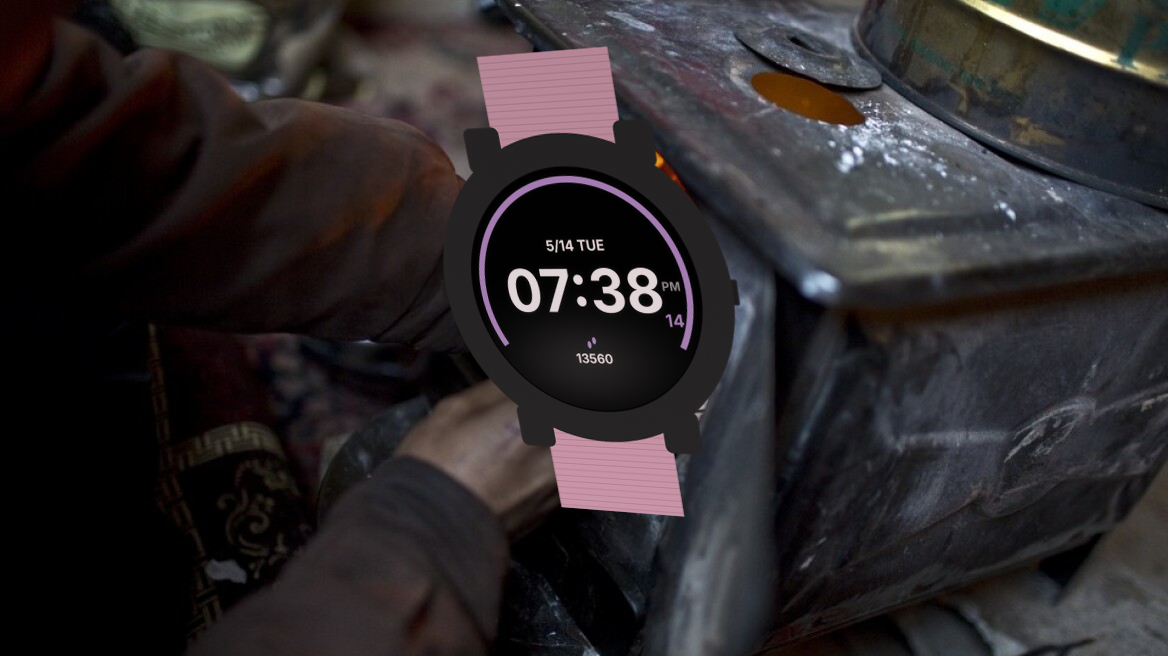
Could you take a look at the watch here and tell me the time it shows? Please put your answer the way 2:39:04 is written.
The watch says 7:38:14
